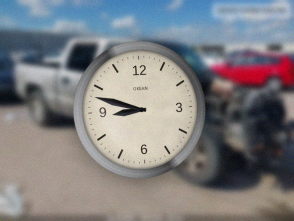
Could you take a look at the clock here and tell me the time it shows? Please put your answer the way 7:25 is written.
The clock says 8:48
